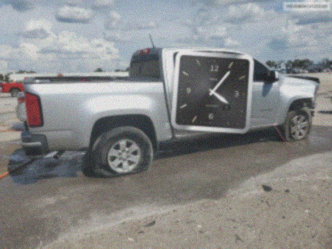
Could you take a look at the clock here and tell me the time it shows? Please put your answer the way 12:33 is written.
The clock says 4:06
